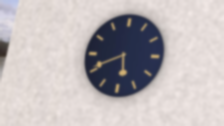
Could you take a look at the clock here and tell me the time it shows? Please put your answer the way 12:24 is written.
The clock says 5:41
